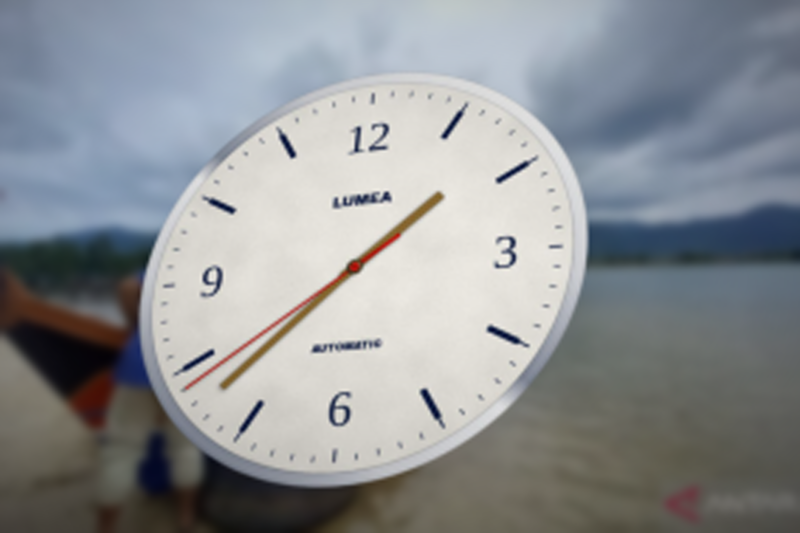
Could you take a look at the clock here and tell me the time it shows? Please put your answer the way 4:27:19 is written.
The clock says 1:37:39
